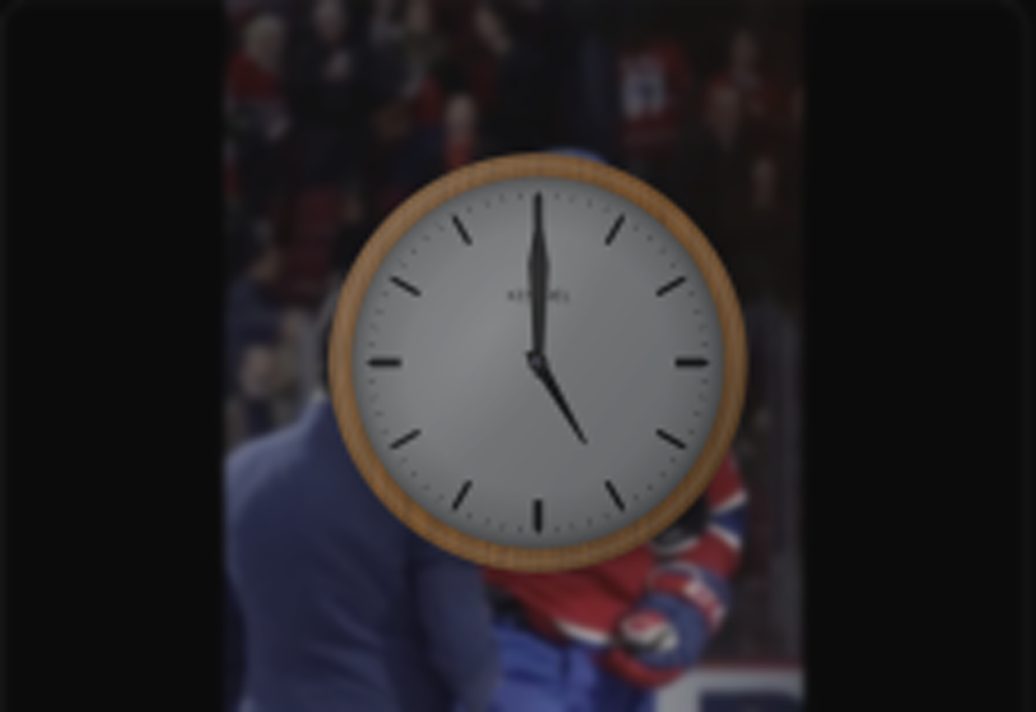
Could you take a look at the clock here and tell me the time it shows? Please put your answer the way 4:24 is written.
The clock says 5:00
